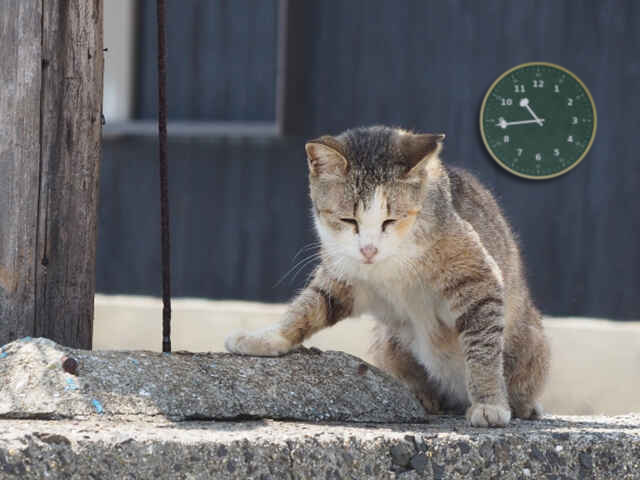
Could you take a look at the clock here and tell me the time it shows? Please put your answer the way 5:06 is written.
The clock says 10:44
